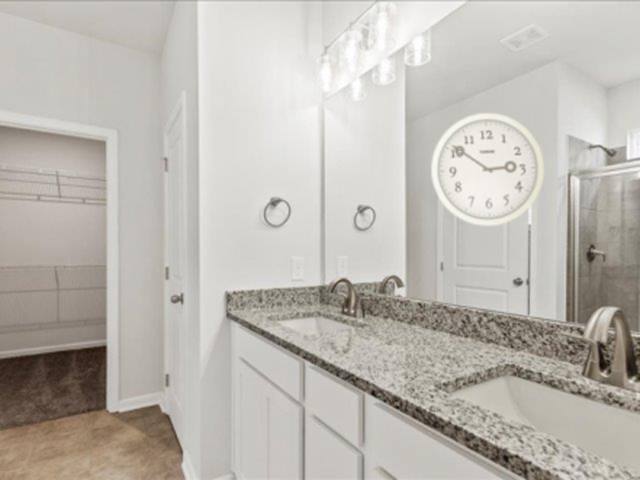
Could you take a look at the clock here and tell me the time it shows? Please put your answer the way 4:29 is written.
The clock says 2:51
